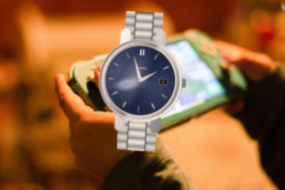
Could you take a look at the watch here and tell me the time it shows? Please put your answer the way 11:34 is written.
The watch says 1:57
